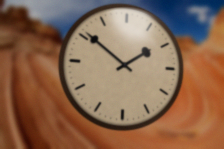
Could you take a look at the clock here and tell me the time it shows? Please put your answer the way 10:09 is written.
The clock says 1:51
